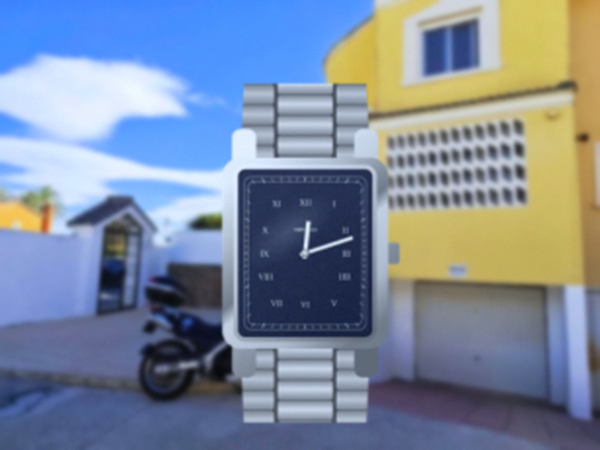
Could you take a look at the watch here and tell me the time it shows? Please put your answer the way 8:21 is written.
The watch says 12:12
